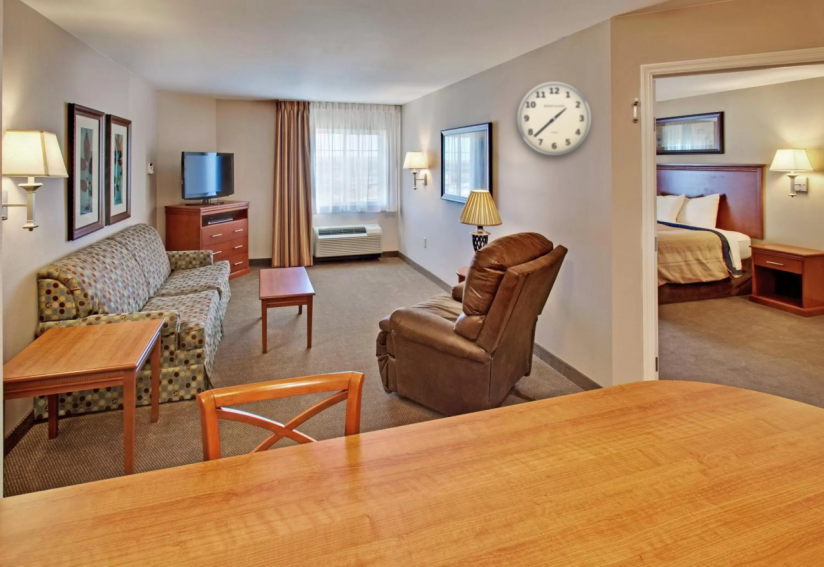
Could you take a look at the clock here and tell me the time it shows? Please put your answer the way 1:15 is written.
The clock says 1:38
